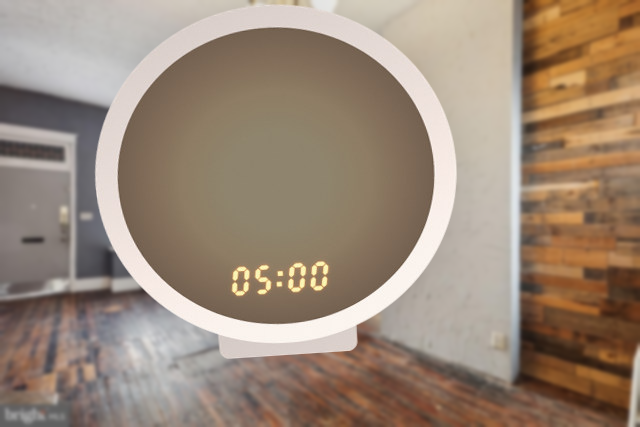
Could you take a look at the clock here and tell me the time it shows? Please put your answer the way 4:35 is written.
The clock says 5:00
